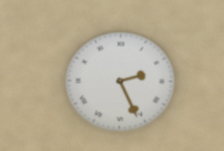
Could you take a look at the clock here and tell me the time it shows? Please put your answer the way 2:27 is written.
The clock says 2:26
